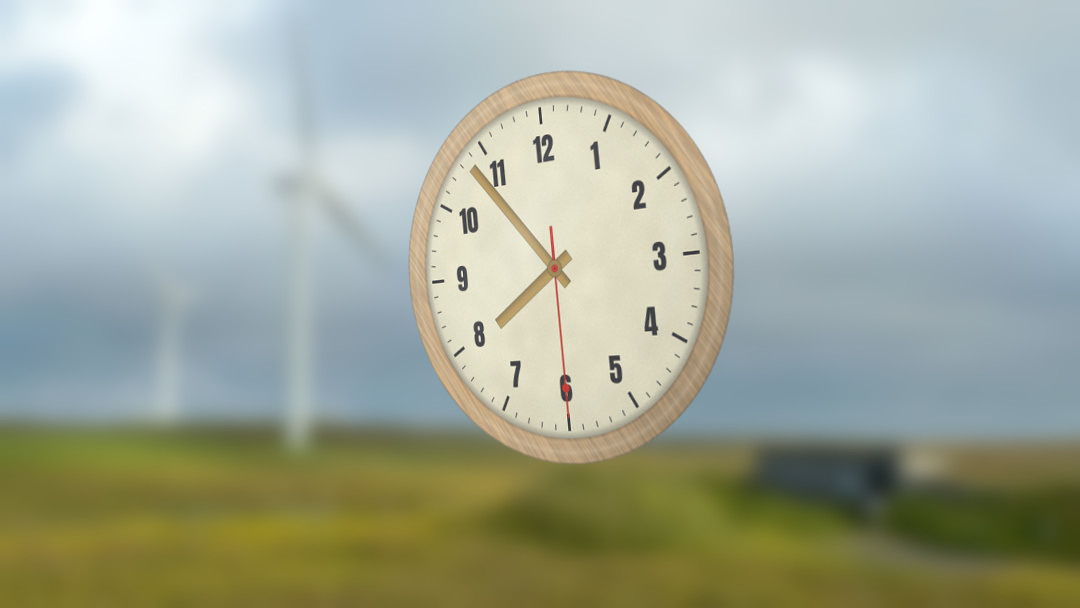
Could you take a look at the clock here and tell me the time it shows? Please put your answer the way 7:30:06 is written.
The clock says 7:53:30
